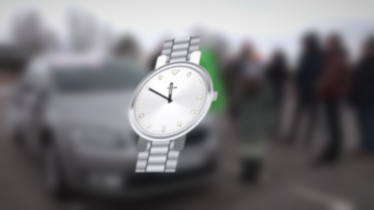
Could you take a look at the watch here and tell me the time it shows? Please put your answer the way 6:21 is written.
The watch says 11:50
